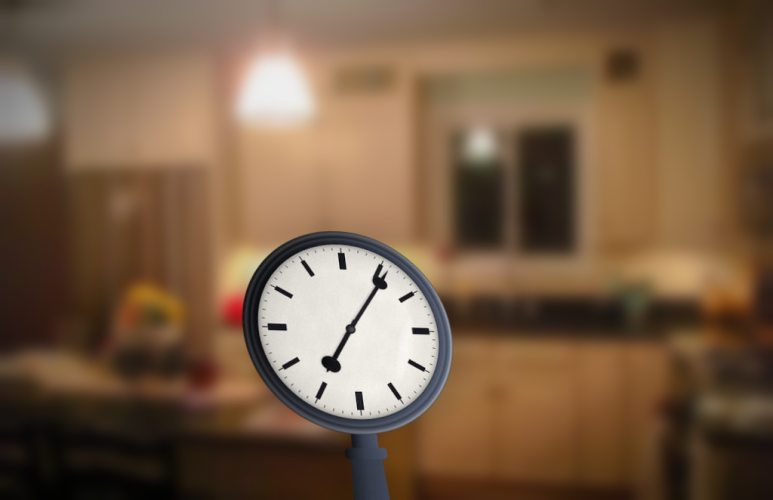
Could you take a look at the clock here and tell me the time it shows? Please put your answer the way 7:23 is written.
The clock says 7:06
